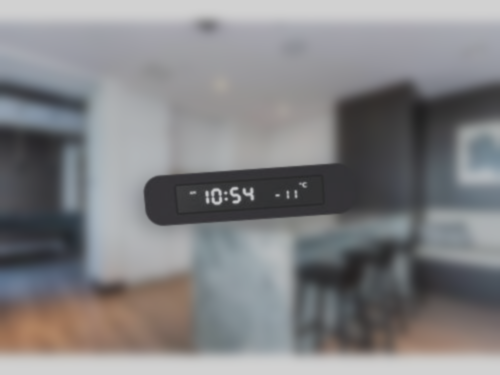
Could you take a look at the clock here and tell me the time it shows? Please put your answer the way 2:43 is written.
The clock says 10:54
